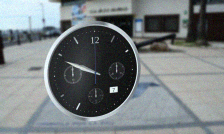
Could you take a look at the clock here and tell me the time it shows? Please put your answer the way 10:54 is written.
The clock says 9:49
